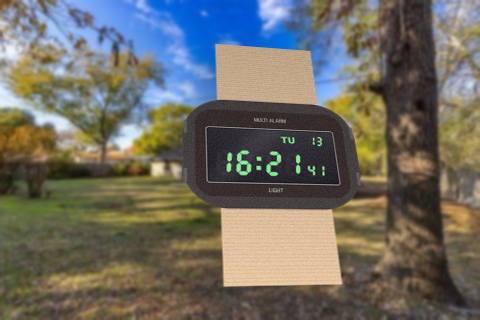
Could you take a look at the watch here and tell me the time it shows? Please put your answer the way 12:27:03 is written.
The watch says 16:21:41
